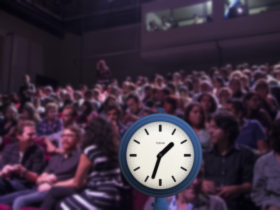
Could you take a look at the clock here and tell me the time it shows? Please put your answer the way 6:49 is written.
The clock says 1:33
